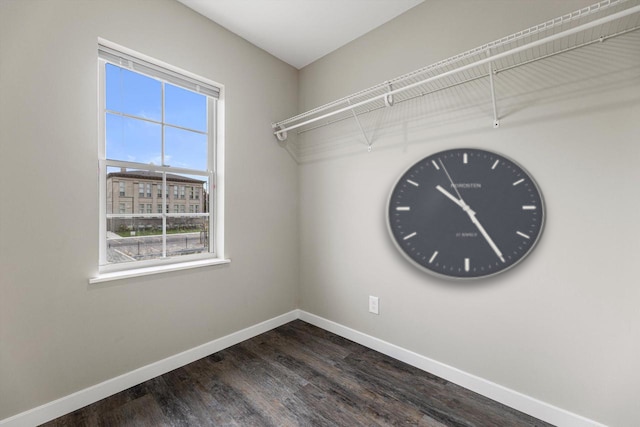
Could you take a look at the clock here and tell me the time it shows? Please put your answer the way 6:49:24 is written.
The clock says 10:24:56
